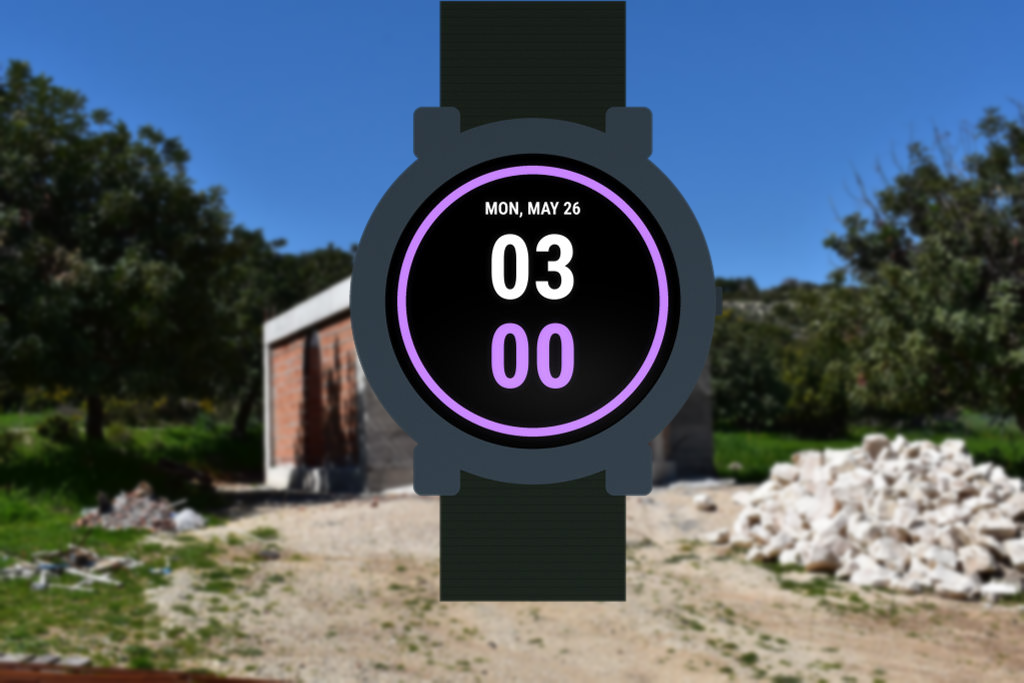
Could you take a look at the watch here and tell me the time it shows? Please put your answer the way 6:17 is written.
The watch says 3:00
